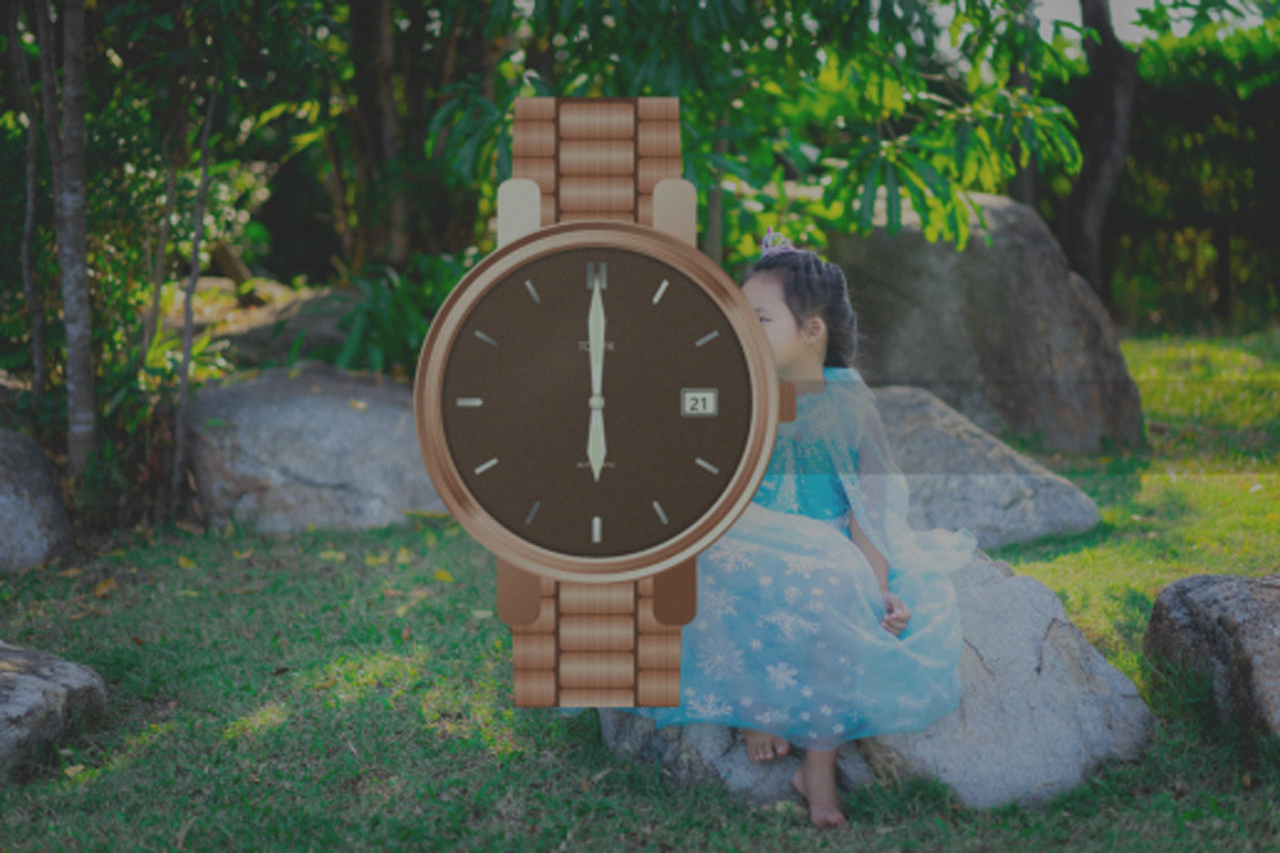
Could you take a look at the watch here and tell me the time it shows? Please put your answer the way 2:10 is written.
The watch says 6:00
